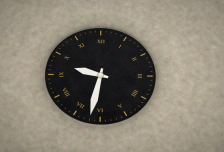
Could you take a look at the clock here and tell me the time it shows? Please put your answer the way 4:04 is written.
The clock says 9:32
